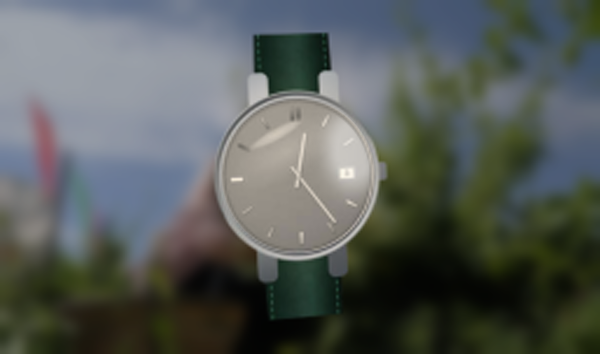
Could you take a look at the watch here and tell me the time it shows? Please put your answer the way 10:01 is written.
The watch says 12:24
